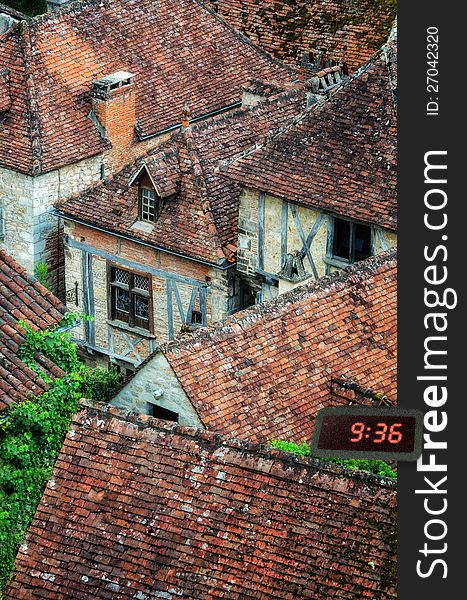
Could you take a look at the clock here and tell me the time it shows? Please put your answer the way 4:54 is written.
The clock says 9:36
